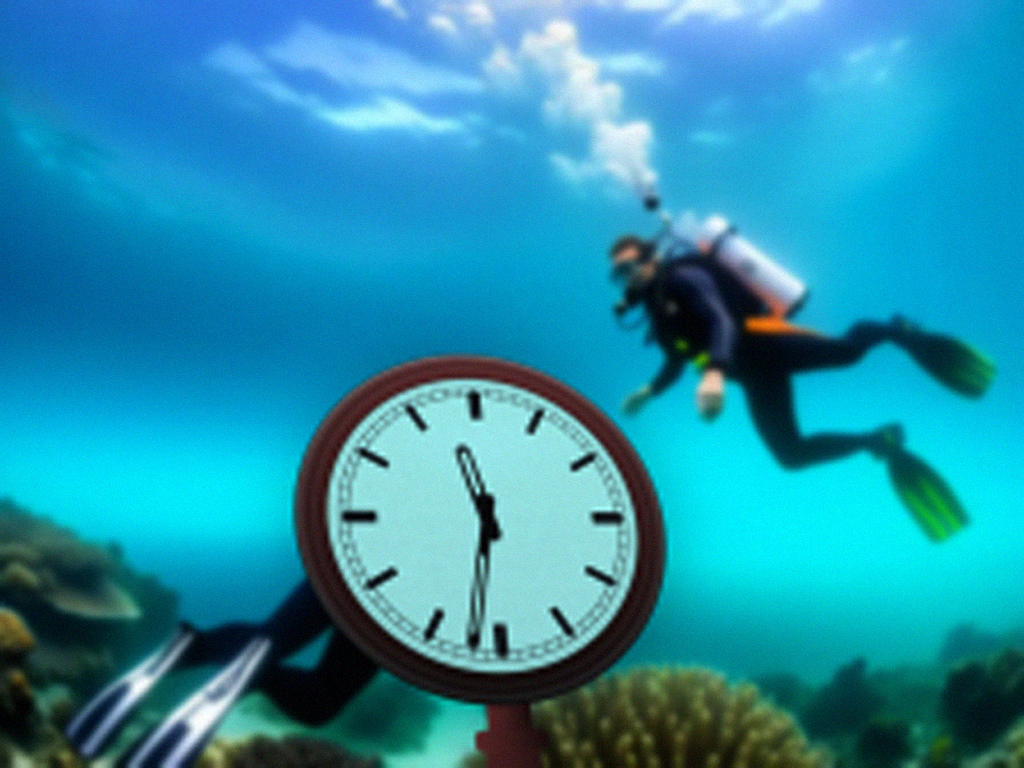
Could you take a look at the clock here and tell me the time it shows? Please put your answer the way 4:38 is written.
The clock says 11:32
